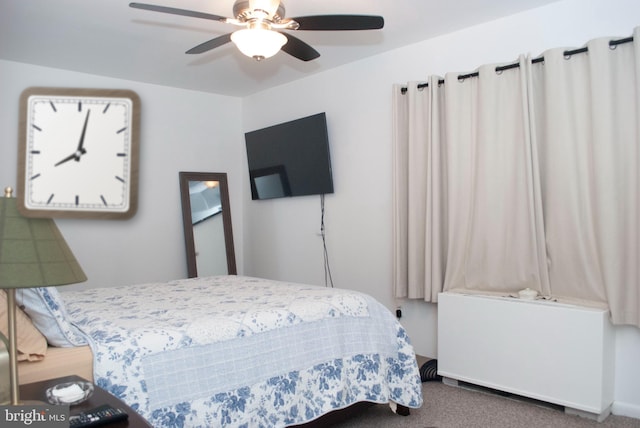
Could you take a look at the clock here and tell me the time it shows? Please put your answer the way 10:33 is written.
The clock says 8:02
